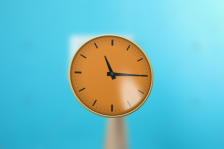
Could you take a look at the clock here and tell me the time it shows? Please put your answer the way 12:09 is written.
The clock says 11:15
